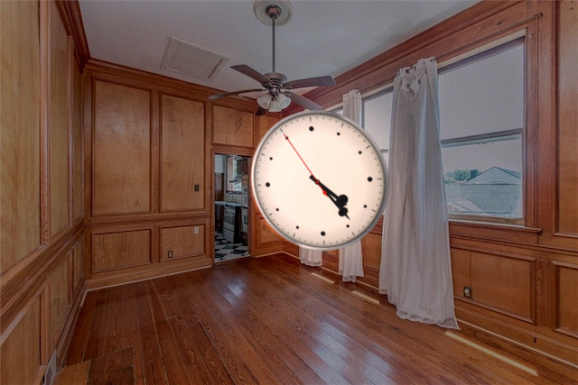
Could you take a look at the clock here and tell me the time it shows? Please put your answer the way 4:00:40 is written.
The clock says 4:23:55
